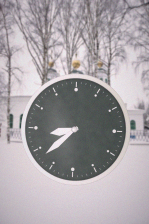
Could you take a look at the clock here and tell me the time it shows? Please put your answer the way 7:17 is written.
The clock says 8:38
